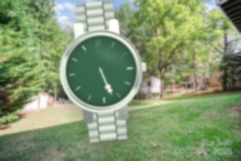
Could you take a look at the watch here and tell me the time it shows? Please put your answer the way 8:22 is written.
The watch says 5:27
